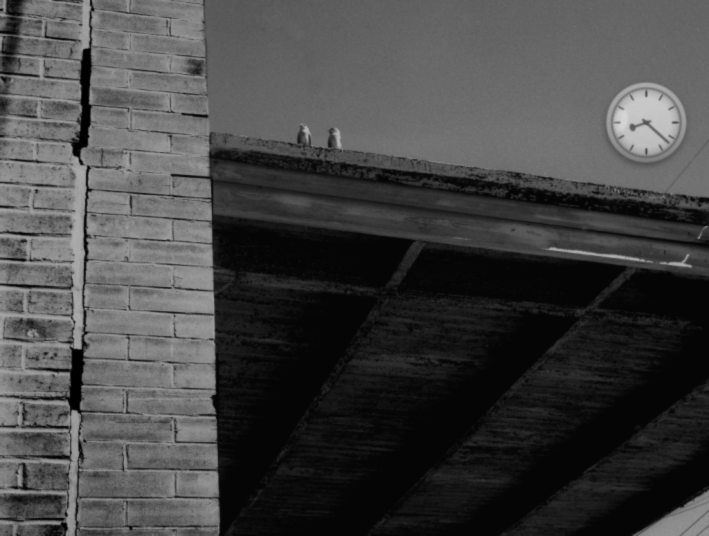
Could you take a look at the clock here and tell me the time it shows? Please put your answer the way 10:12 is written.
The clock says 8:22
